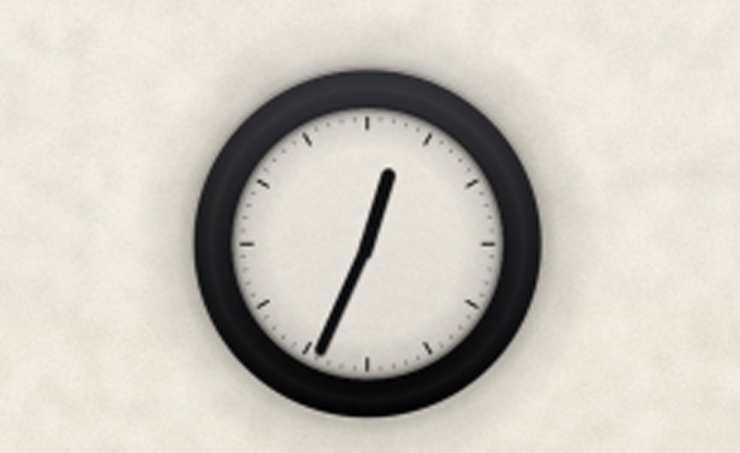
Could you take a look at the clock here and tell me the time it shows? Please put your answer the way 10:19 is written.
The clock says 12:34
